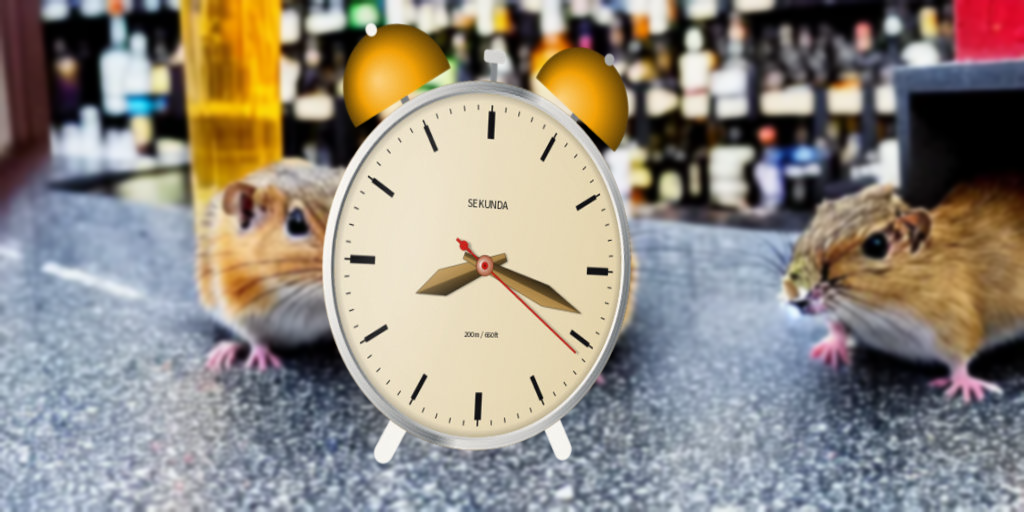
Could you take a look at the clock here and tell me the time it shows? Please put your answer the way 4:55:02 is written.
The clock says 8:18:21
